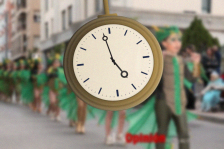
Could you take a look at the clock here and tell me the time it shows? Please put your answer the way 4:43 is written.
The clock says 4:58
